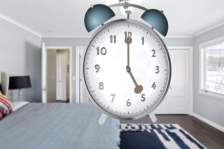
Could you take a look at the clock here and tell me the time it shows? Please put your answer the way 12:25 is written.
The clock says 5:00
